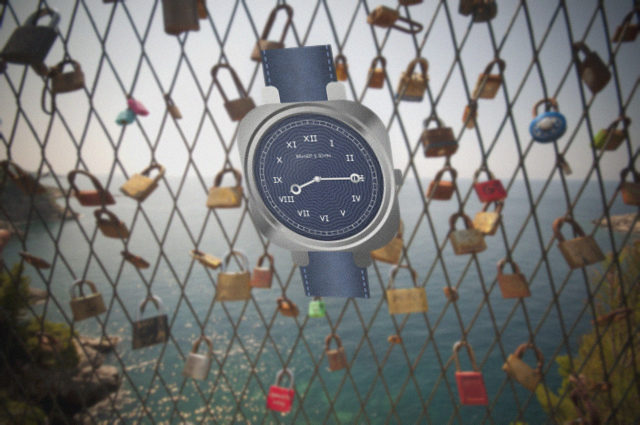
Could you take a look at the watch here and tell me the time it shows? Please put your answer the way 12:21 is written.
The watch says 8:15
